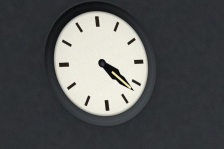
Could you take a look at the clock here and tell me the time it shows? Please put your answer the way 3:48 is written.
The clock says 4:22
